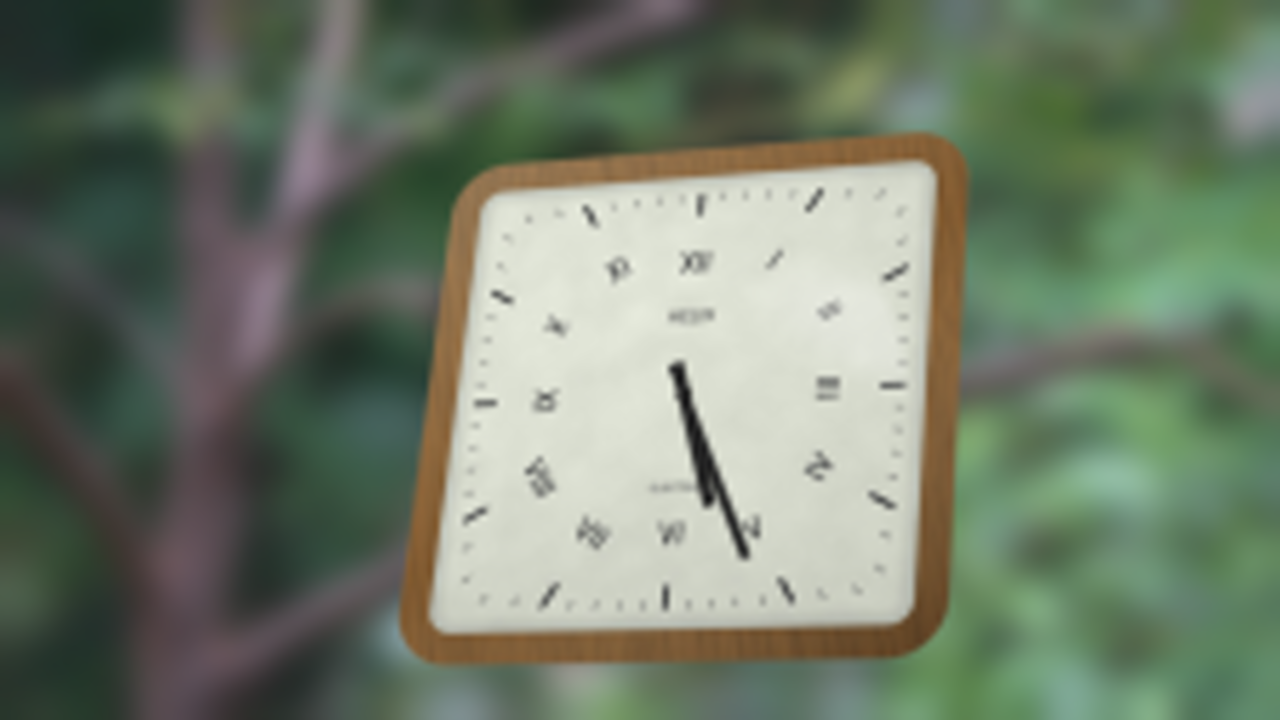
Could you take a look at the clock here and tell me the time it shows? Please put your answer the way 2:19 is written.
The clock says 5:26
